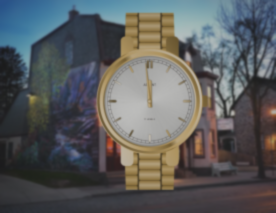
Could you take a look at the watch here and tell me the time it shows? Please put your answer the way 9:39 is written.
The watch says 11:59
